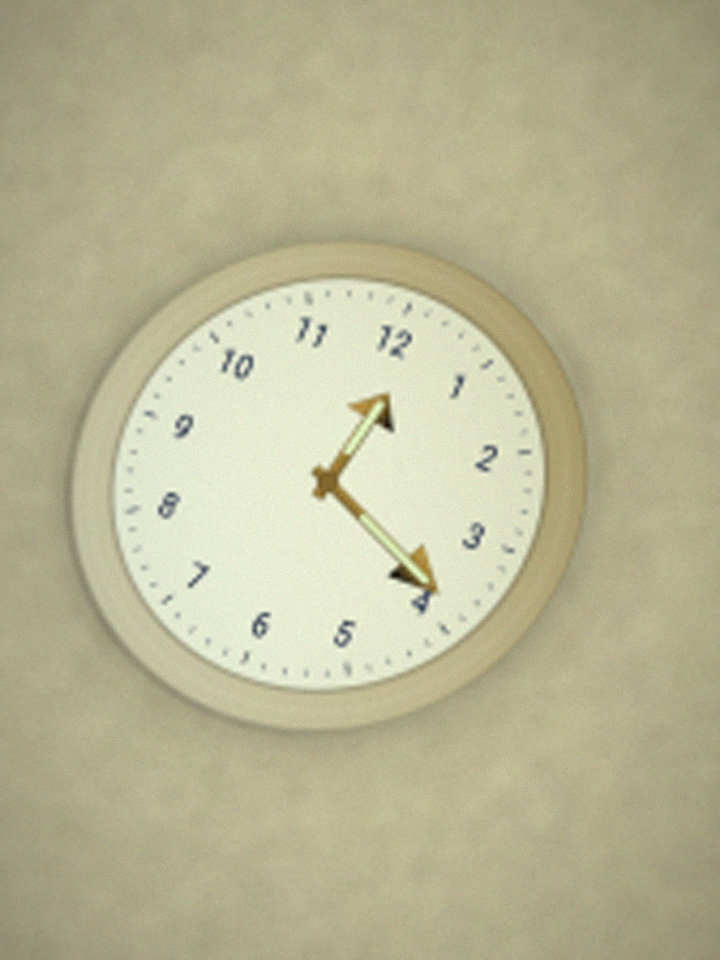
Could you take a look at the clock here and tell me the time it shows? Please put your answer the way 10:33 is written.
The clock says 12:19
